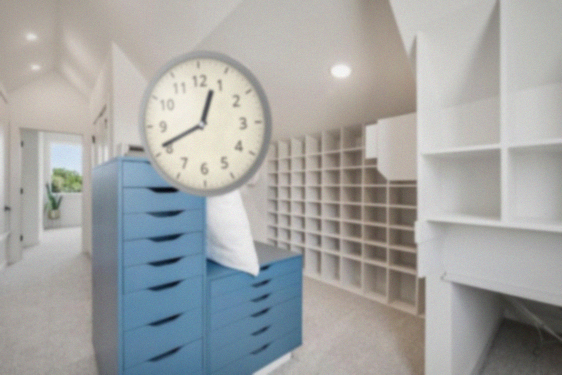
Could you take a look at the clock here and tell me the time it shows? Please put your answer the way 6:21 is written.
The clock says 12:41
